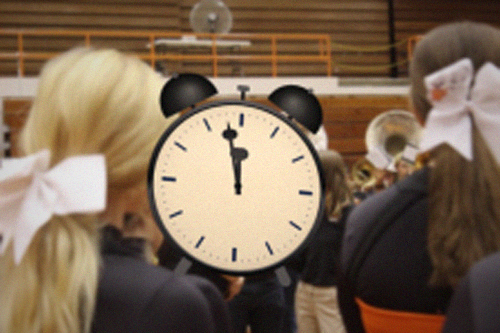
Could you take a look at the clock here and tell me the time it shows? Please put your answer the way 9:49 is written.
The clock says 11:58
